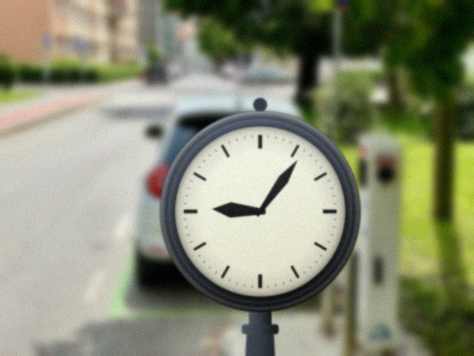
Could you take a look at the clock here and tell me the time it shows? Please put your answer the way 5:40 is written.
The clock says 9:06
